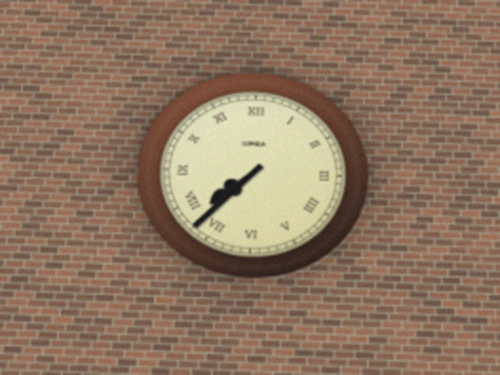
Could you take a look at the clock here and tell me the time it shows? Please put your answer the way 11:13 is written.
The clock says 7:37
